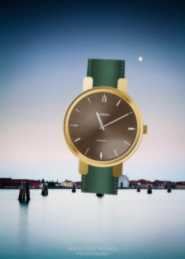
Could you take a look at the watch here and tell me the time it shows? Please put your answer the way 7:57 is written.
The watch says 11:10
